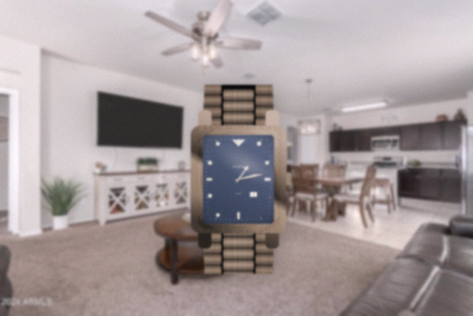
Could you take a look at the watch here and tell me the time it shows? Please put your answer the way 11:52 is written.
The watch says 1:13
